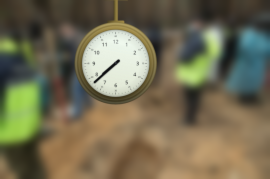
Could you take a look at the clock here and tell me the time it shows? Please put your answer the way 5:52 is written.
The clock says 7:38
